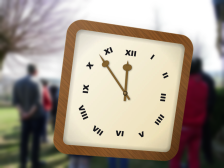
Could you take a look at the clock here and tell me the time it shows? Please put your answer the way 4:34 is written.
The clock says 11:53
